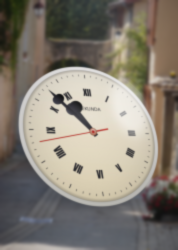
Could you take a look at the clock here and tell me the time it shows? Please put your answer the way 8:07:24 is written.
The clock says 10:52:43
